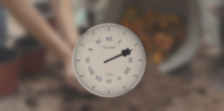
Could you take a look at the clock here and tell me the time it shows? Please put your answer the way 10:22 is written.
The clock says 2:11
